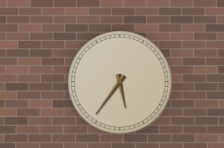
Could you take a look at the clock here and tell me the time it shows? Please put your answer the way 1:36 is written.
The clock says 5:36
